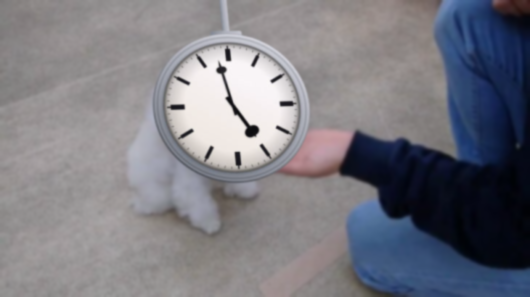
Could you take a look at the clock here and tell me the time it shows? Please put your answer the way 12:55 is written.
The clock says 4:58
